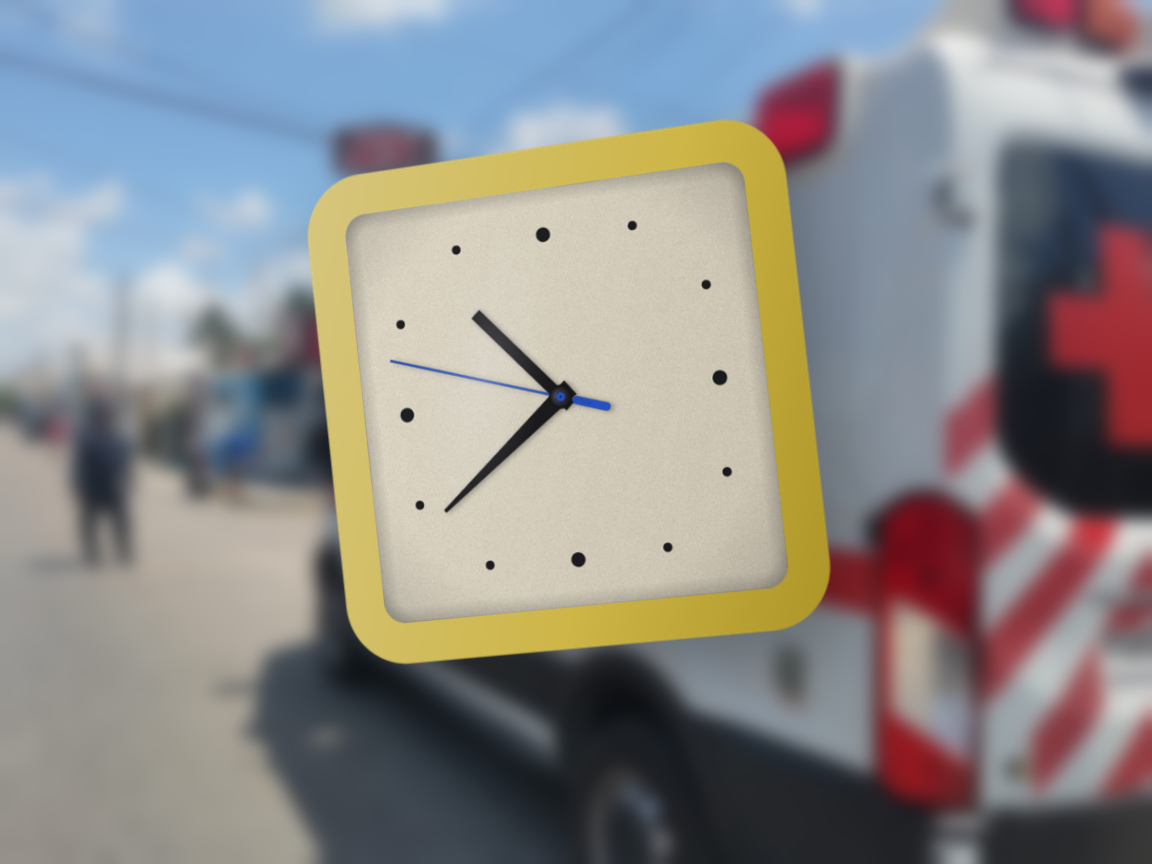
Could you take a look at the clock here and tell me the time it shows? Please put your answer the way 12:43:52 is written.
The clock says 10:38:48
